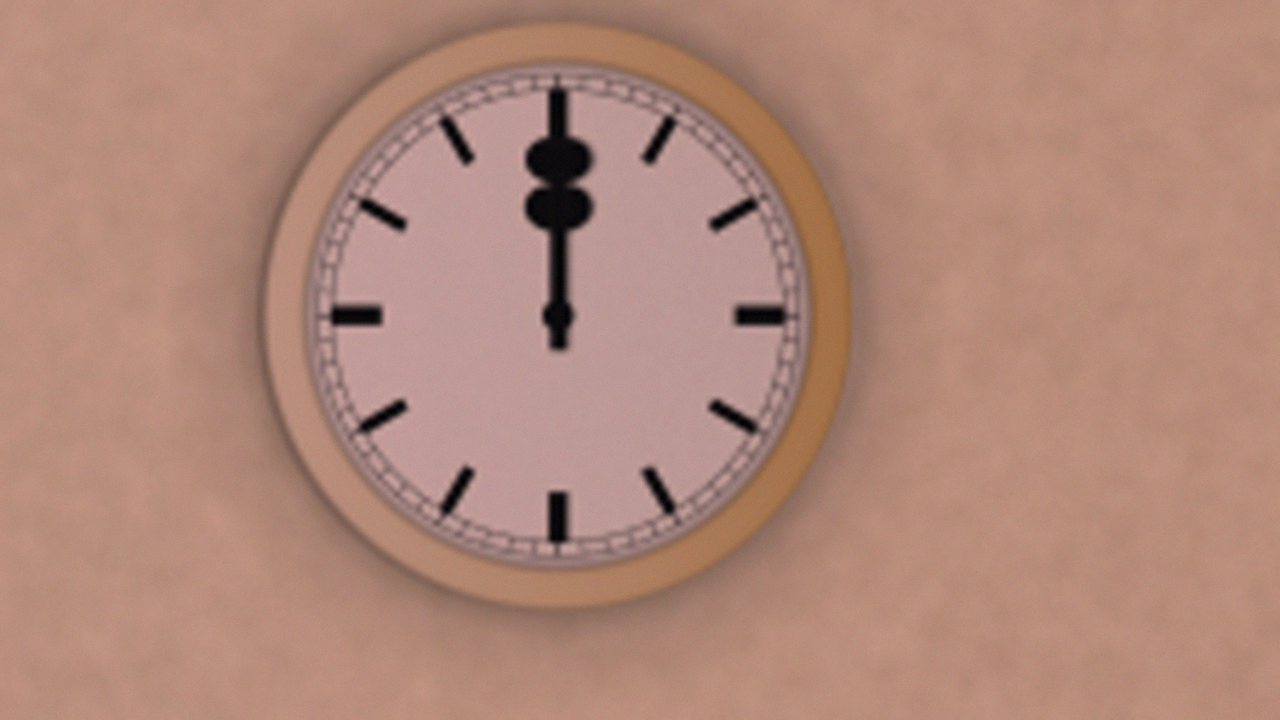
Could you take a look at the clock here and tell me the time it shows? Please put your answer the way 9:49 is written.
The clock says 12:00
